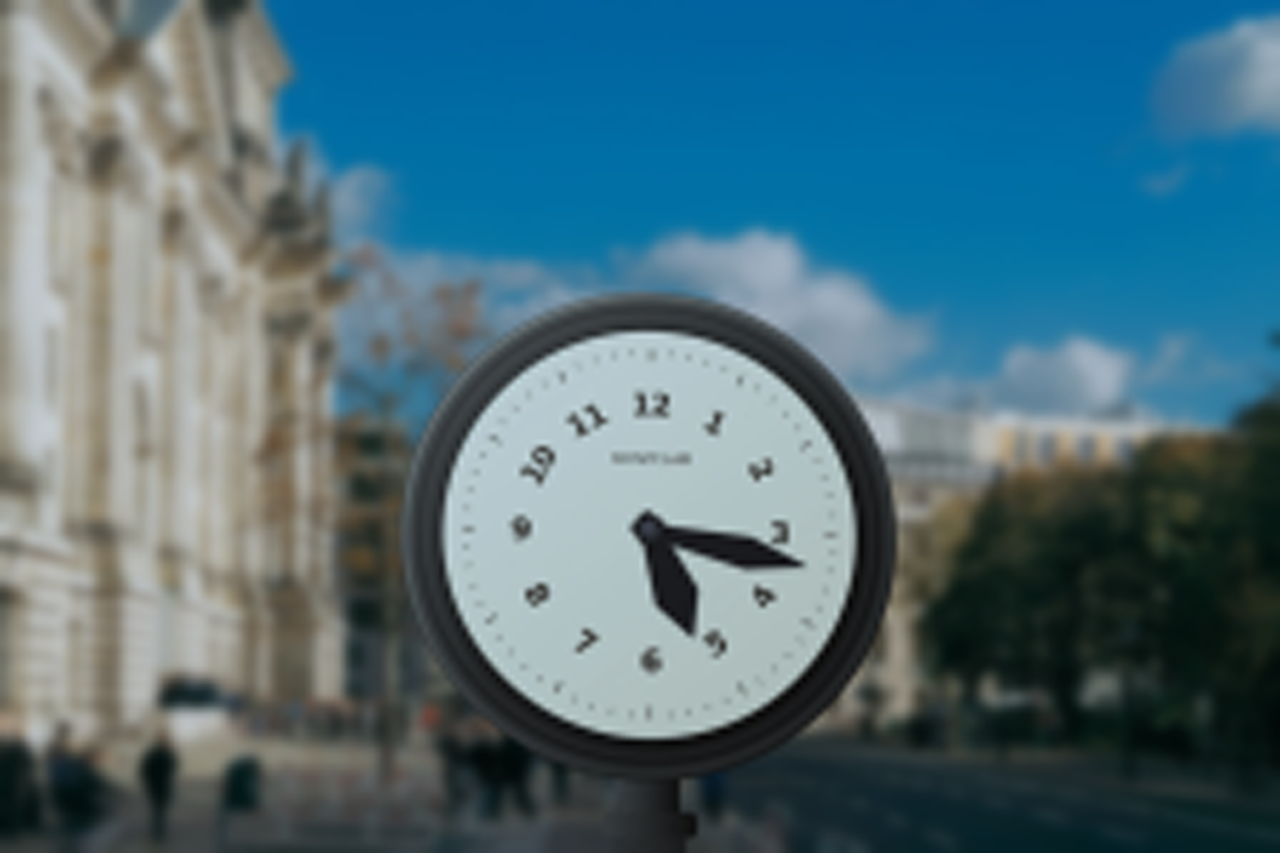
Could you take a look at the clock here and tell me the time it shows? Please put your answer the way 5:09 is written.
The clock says 5:17
